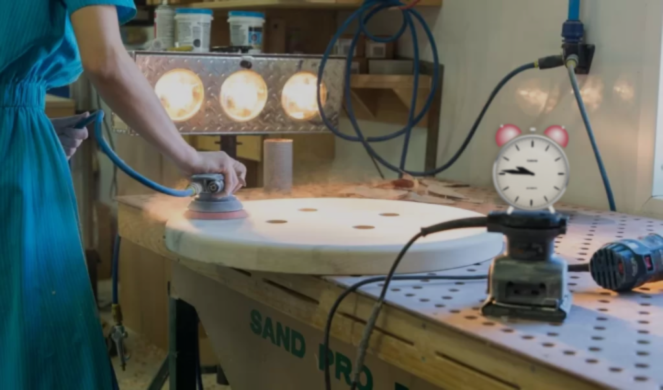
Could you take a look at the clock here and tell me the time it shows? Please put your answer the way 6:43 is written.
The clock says 9:46
